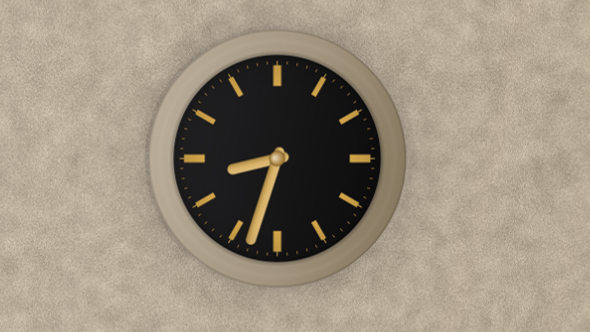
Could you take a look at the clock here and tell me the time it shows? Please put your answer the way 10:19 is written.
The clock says 8:33
